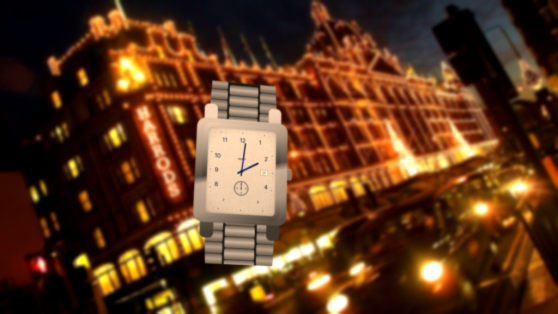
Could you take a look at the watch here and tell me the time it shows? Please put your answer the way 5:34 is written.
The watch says 2:01
